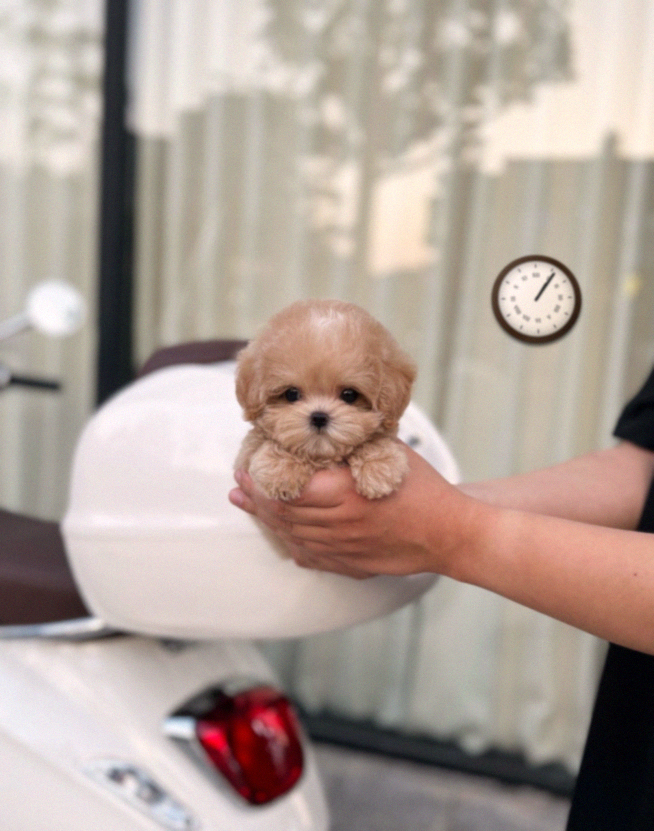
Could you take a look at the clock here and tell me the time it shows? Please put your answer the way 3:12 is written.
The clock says 1:06
